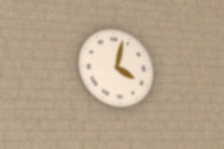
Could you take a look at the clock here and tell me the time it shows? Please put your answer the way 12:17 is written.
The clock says 4:03
